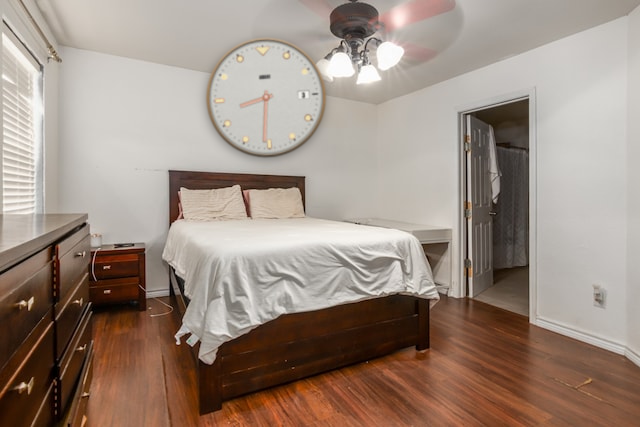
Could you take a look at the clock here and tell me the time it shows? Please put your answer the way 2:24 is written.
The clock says 8:31
